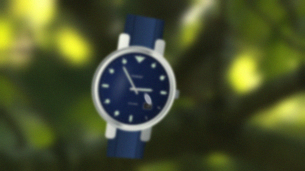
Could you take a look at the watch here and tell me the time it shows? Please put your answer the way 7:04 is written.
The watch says 2:54
